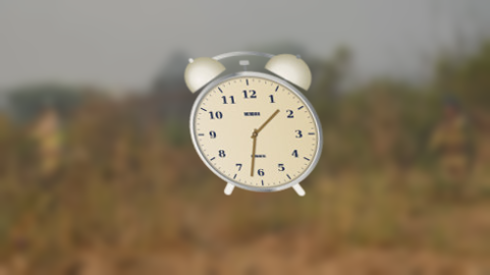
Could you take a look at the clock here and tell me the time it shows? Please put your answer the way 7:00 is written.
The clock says 1:32
